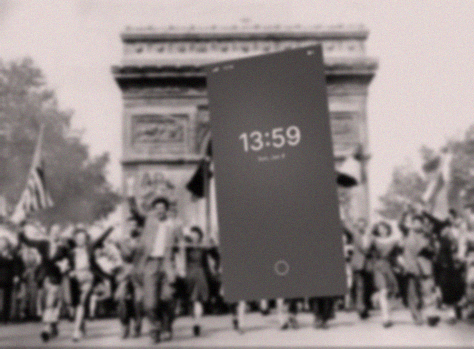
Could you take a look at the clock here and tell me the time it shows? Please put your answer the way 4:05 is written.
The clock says 13:59
